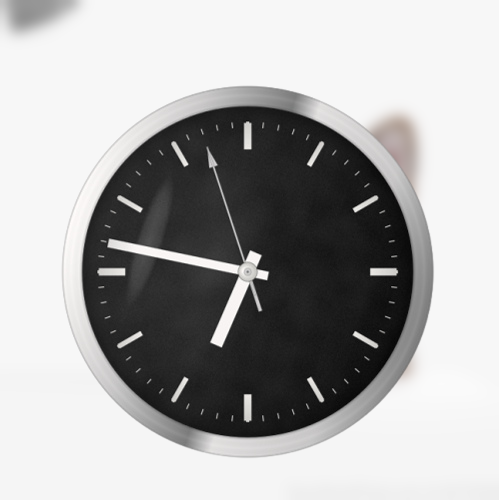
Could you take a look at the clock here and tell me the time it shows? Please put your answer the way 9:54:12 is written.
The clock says 6:46:57
